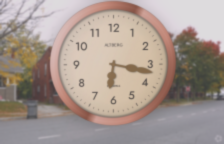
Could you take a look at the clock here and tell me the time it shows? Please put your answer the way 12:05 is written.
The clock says 6:17
